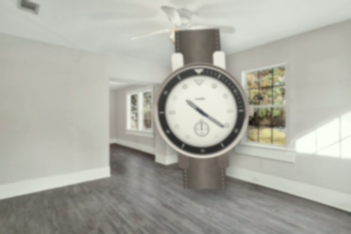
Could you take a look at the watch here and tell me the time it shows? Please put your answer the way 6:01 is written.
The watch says 10:21
